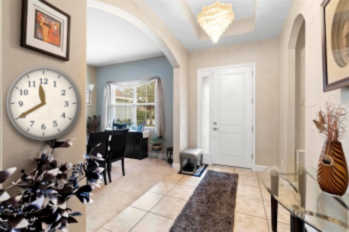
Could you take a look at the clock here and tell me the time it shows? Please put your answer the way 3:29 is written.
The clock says 11:40
